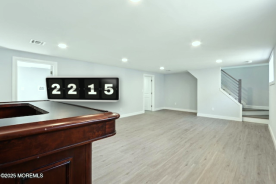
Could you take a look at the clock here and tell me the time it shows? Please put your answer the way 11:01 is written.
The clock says 22:15
